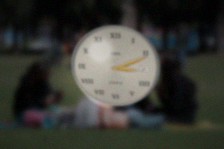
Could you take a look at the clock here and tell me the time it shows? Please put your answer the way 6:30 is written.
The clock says 3:11
